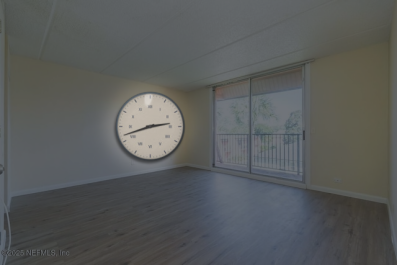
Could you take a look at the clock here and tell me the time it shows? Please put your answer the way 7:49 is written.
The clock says 2:42
